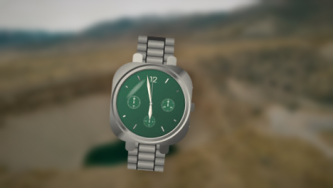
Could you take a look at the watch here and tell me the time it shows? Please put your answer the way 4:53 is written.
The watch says 5:58
